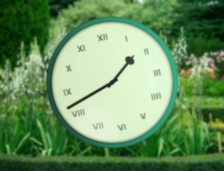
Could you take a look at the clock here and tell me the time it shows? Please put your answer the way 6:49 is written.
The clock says 1:42
